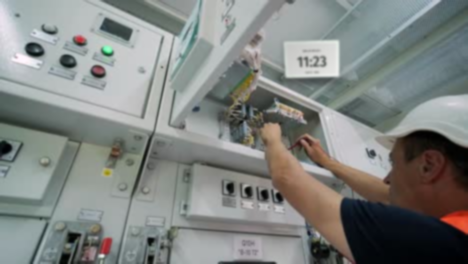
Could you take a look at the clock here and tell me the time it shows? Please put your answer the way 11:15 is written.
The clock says 11:23
